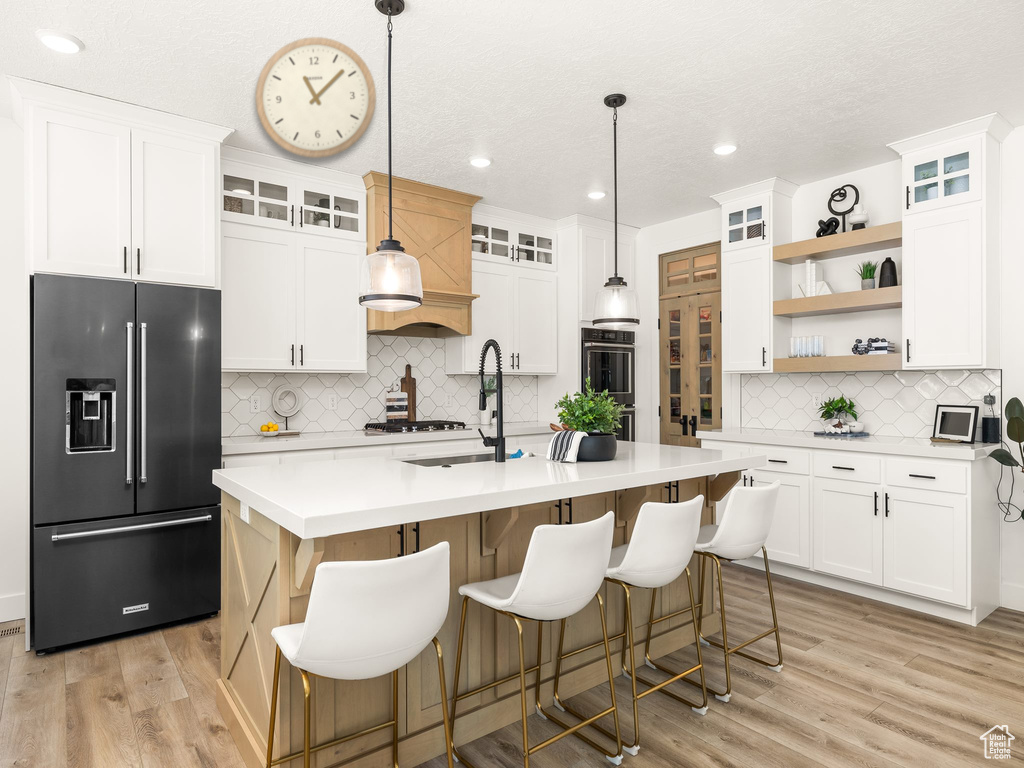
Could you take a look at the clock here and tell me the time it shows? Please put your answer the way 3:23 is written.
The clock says 11:08
